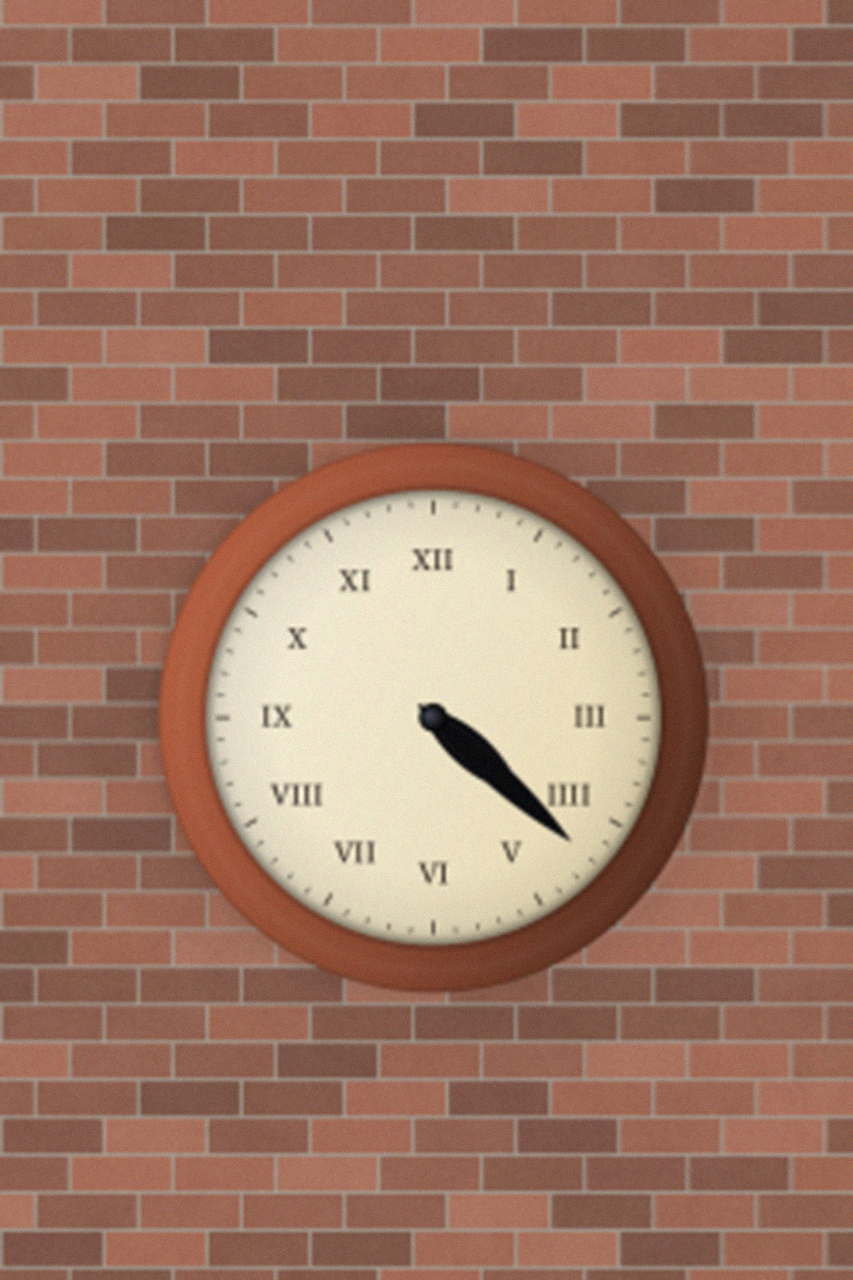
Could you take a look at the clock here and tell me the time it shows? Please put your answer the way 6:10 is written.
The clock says 4:22
